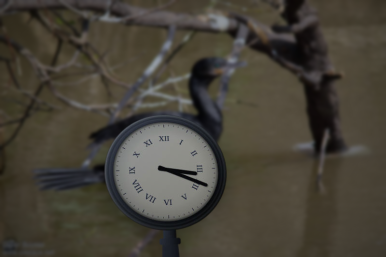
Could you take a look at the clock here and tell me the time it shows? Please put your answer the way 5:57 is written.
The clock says 3:19
